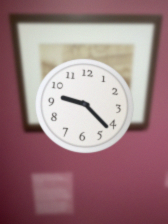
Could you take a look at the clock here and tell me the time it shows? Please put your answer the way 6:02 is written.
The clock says 9:22
